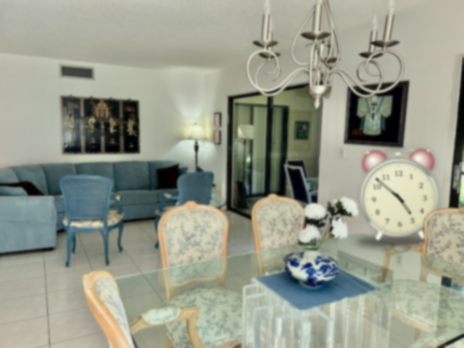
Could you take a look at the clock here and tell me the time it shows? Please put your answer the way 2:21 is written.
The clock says 4:52
